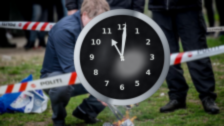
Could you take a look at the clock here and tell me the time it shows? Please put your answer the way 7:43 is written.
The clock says 11:01
